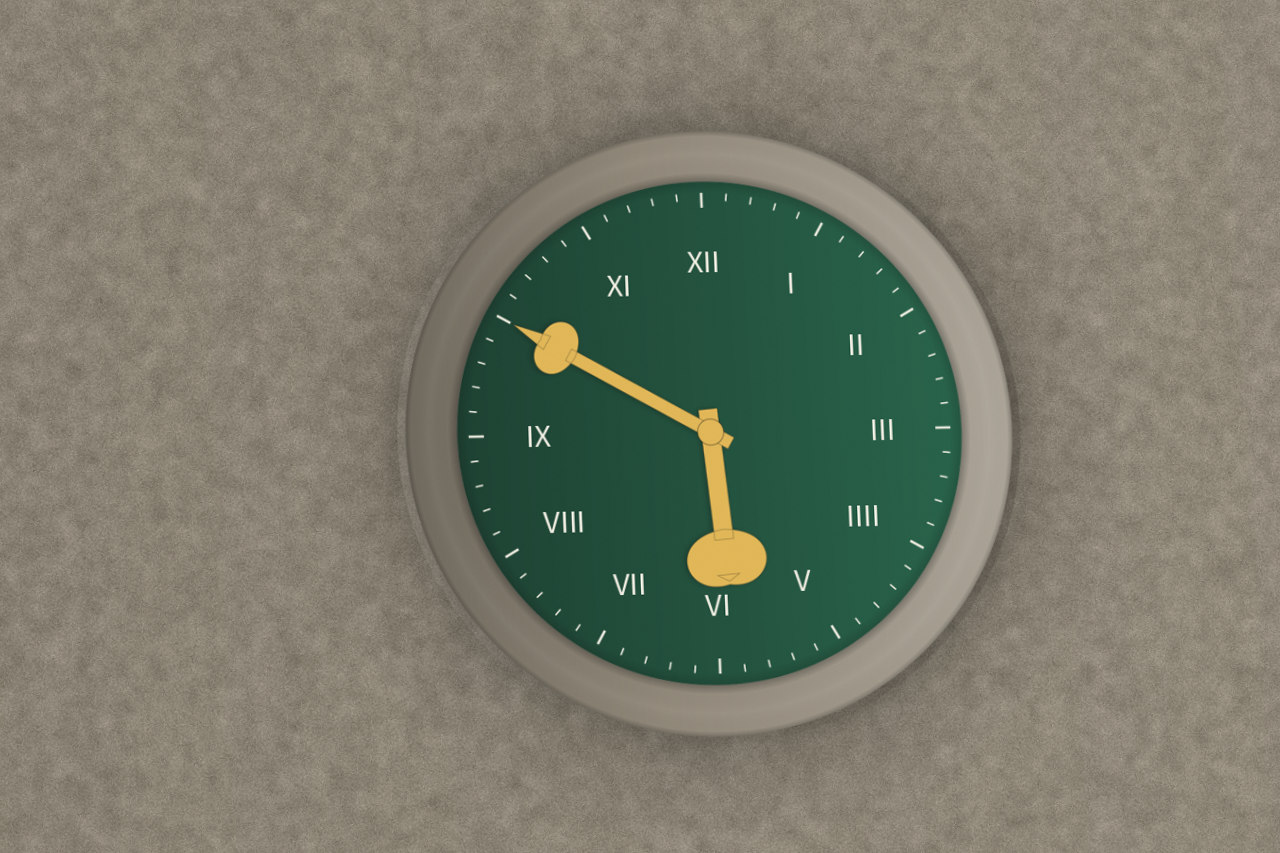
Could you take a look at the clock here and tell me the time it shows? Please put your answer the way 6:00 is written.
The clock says 5:50
